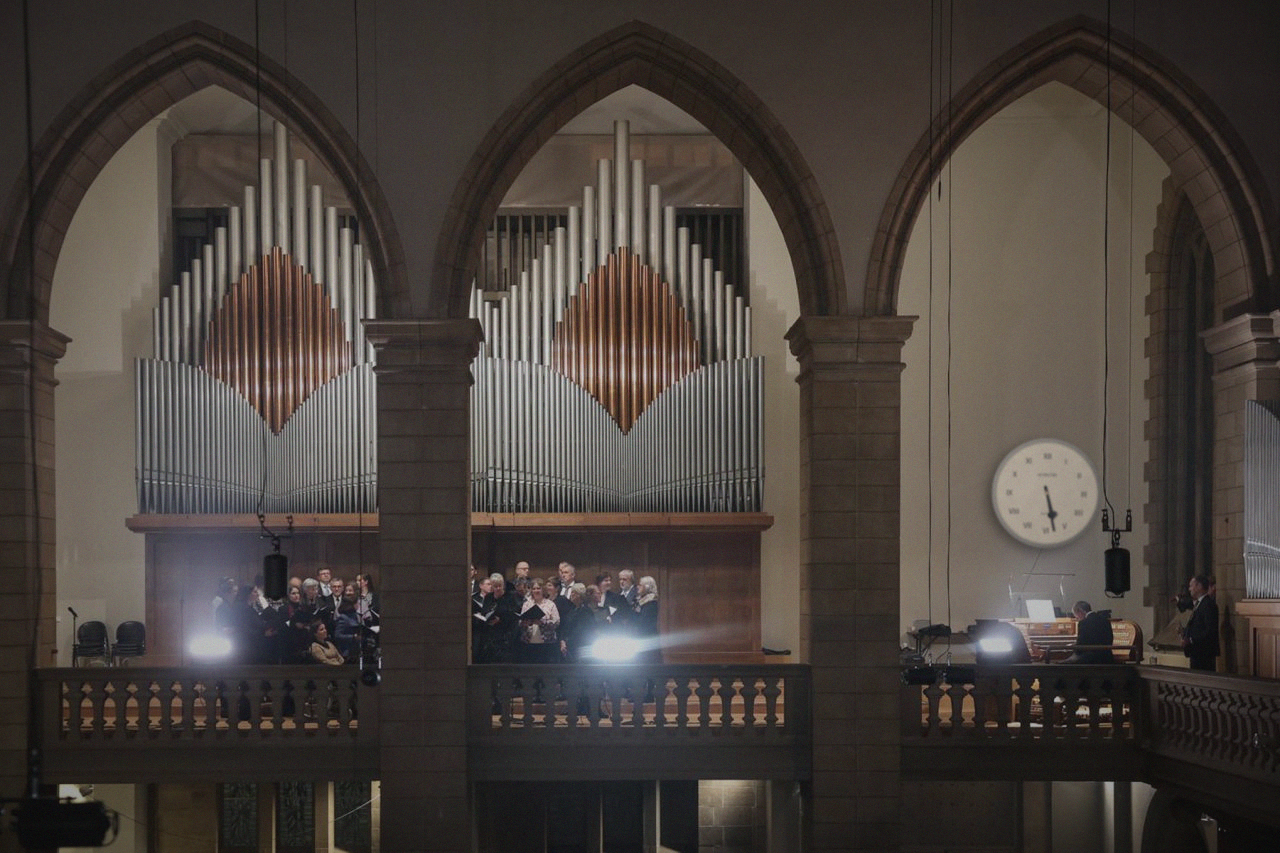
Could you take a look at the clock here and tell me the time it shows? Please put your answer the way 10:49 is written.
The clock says 5:28
